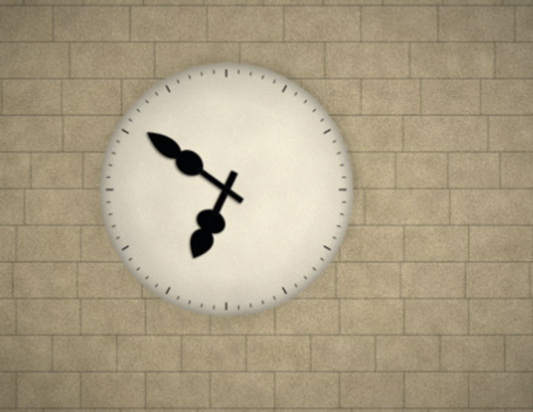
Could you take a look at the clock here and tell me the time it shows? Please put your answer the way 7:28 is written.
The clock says 6:51
